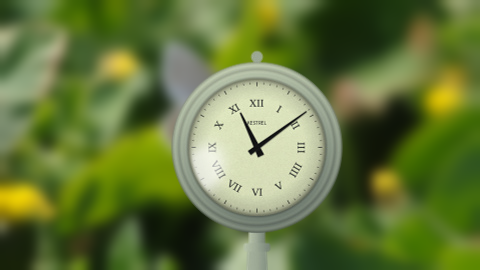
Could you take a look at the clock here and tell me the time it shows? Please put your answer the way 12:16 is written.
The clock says 11:09
